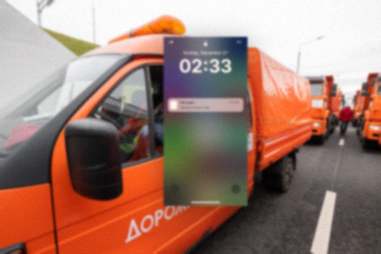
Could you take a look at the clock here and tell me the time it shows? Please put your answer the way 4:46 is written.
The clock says 2:33
